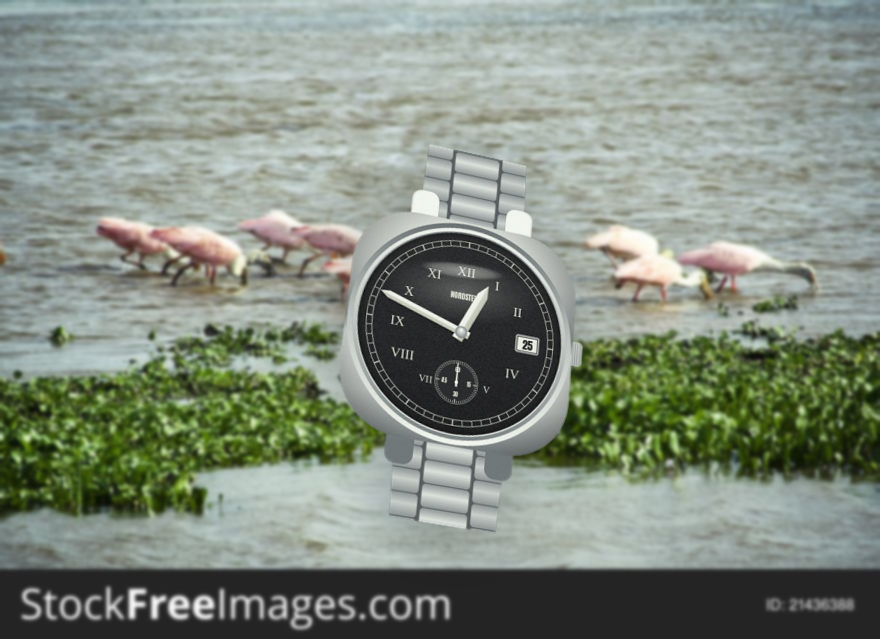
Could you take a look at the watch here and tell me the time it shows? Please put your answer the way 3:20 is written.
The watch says 12:48
